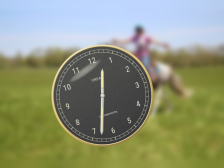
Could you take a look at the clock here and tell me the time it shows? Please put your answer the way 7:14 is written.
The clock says 12:33
